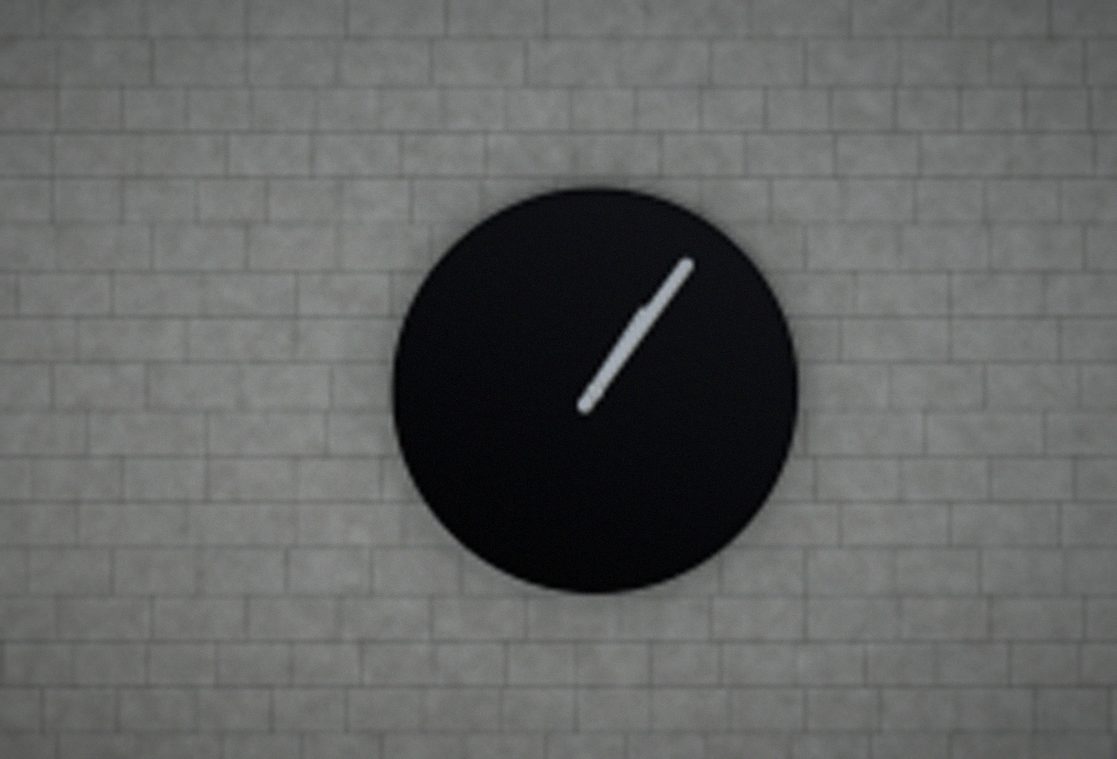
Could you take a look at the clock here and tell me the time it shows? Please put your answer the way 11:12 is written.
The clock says 1:06
